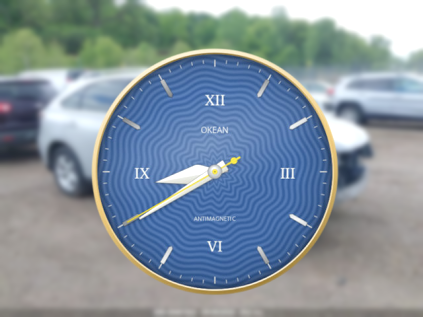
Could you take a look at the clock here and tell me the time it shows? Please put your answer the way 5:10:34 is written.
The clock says 8:39:40
